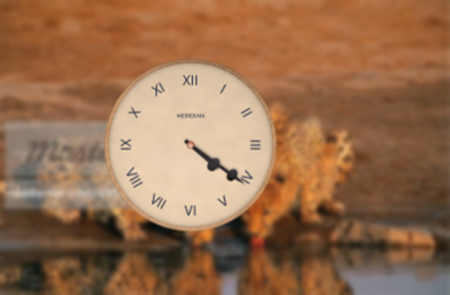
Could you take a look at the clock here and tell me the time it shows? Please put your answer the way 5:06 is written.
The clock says 4:21
